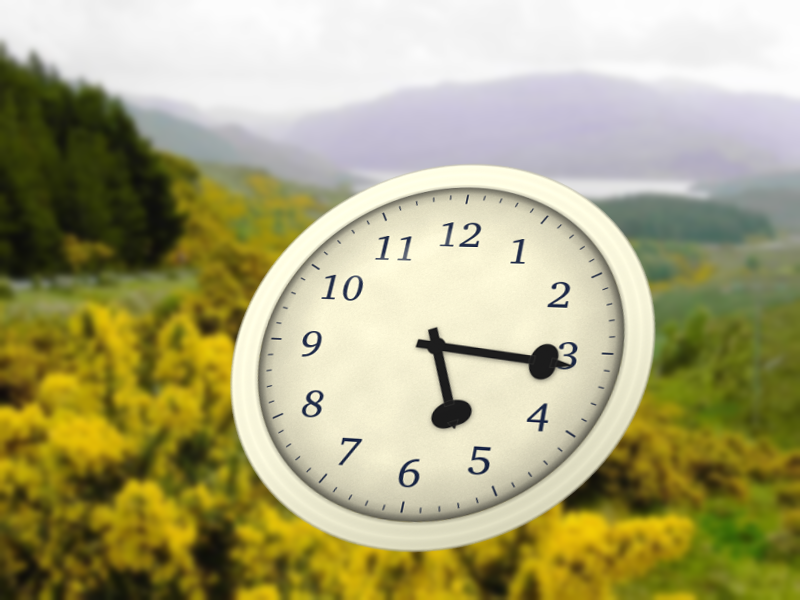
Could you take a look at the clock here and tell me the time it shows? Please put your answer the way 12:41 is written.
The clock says 5:16
